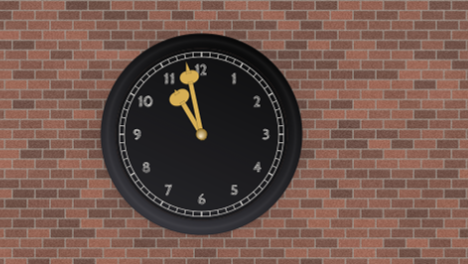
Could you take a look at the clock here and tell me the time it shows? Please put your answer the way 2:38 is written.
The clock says 10:58
